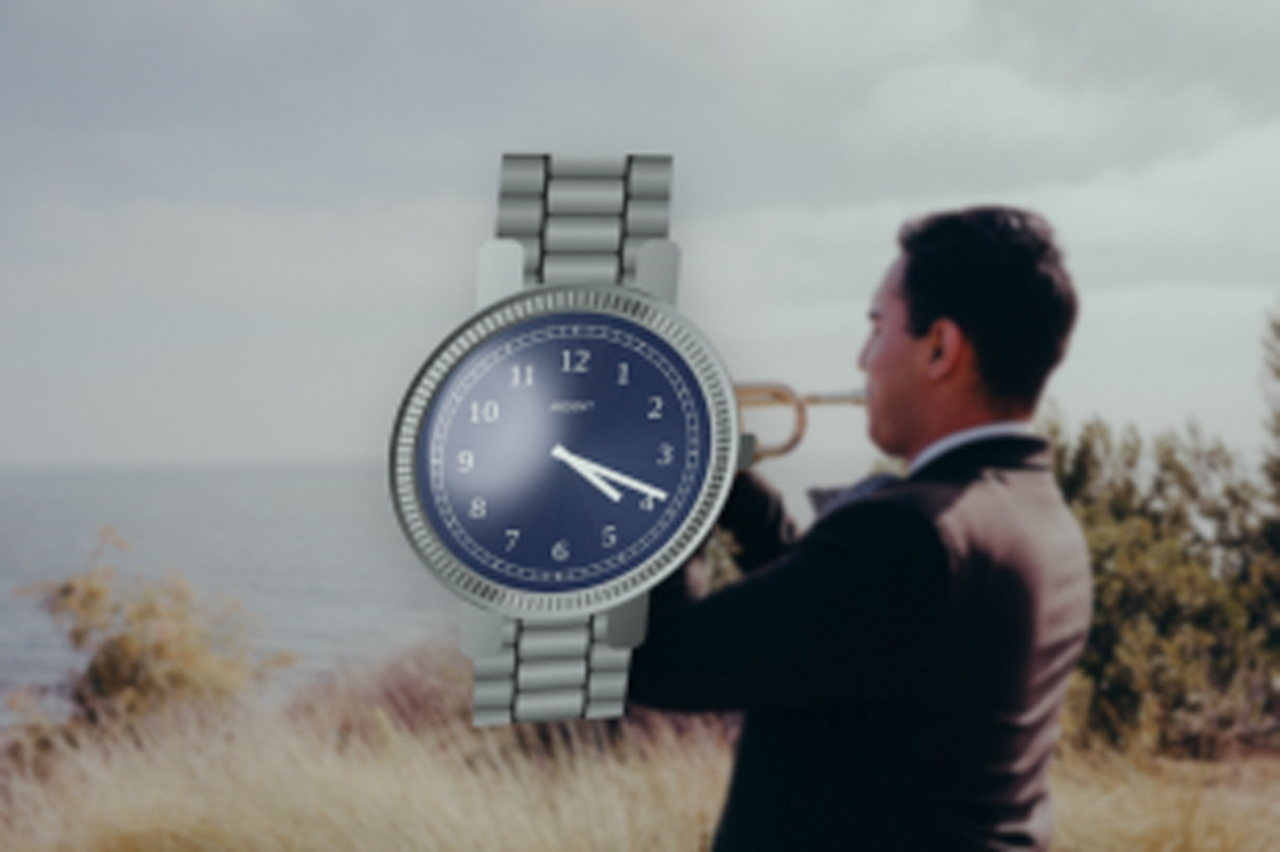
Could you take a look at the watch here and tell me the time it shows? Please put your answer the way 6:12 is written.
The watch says 4:19
